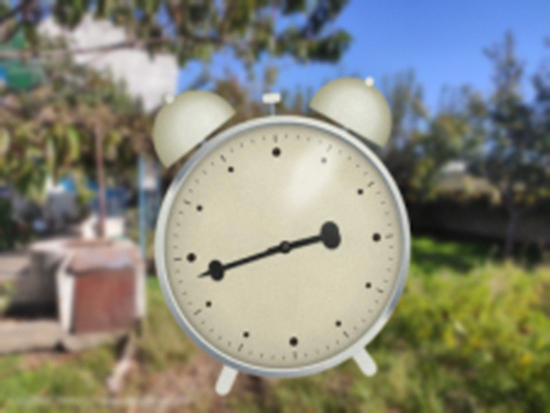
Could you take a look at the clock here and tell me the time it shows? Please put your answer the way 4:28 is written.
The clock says 2:43
